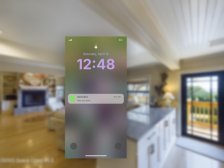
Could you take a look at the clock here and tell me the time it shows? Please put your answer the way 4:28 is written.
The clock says 12:48
